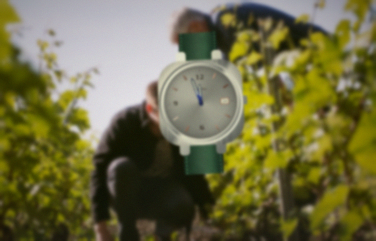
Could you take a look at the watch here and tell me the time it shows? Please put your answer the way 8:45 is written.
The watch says 11:57
